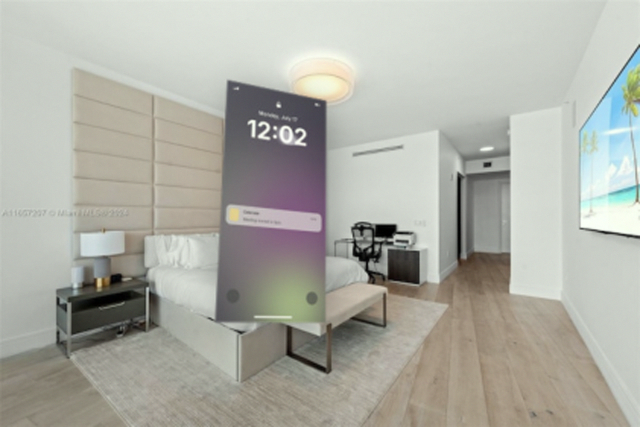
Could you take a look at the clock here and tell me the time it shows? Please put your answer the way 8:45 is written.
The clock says 12:02
